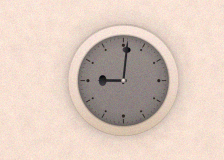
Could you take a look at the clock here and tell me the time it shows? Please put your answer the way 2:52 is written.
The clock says 9:01
